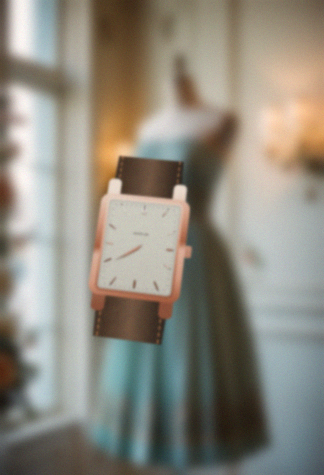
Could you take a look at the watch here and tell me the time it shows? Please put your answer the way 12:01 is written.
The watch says 7:39
